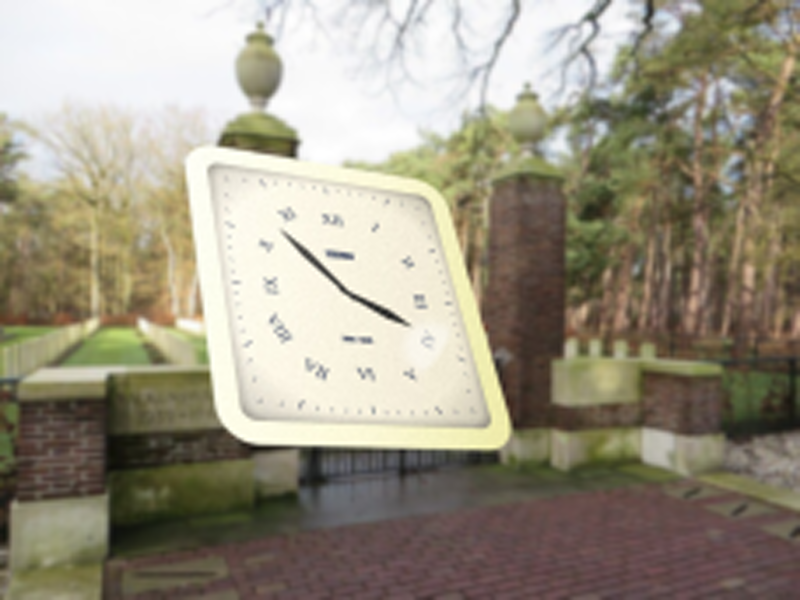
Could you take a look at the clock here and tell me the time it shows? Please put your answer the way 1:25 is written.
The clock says 3:53
